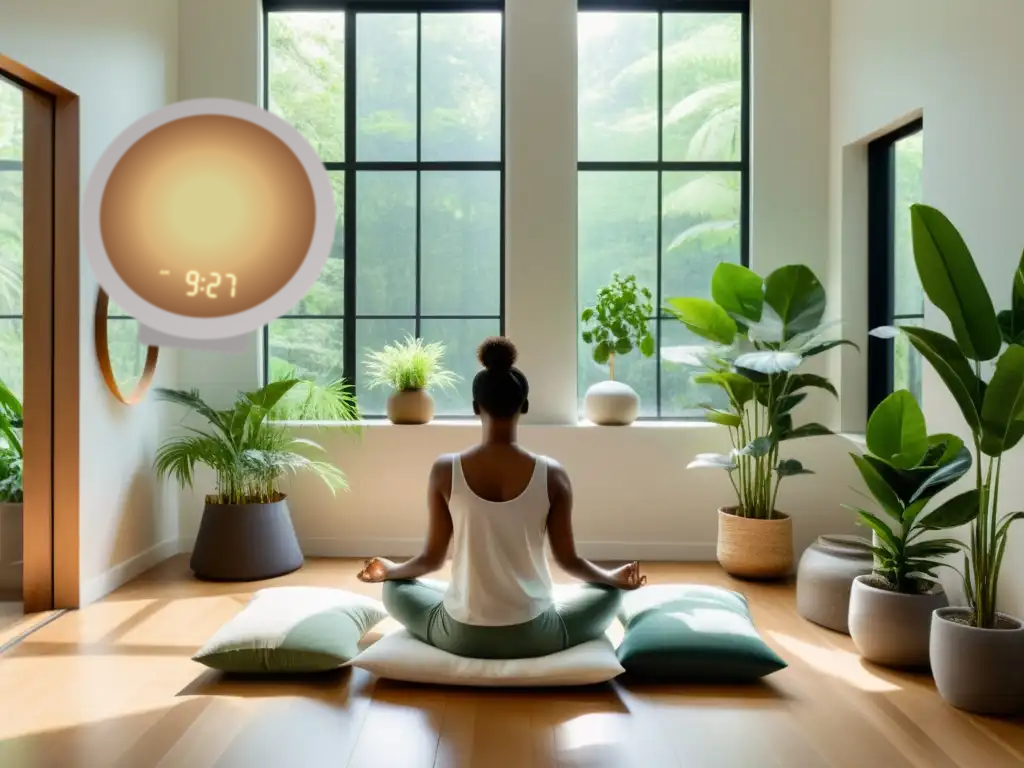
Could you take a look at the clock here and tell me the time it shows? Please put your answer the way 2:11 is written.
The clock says 9:27
